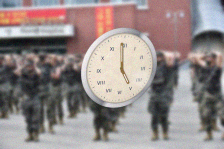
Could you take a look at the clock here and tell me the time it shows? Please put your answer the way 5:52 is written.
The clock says 4:59
